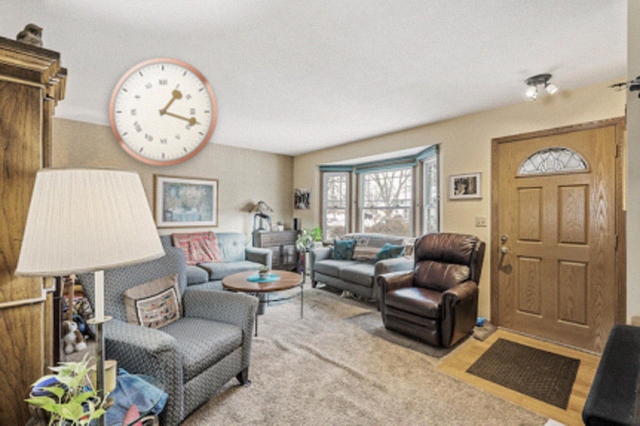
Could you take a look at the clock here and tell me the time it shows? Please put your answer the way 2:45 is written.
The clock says 1:18
